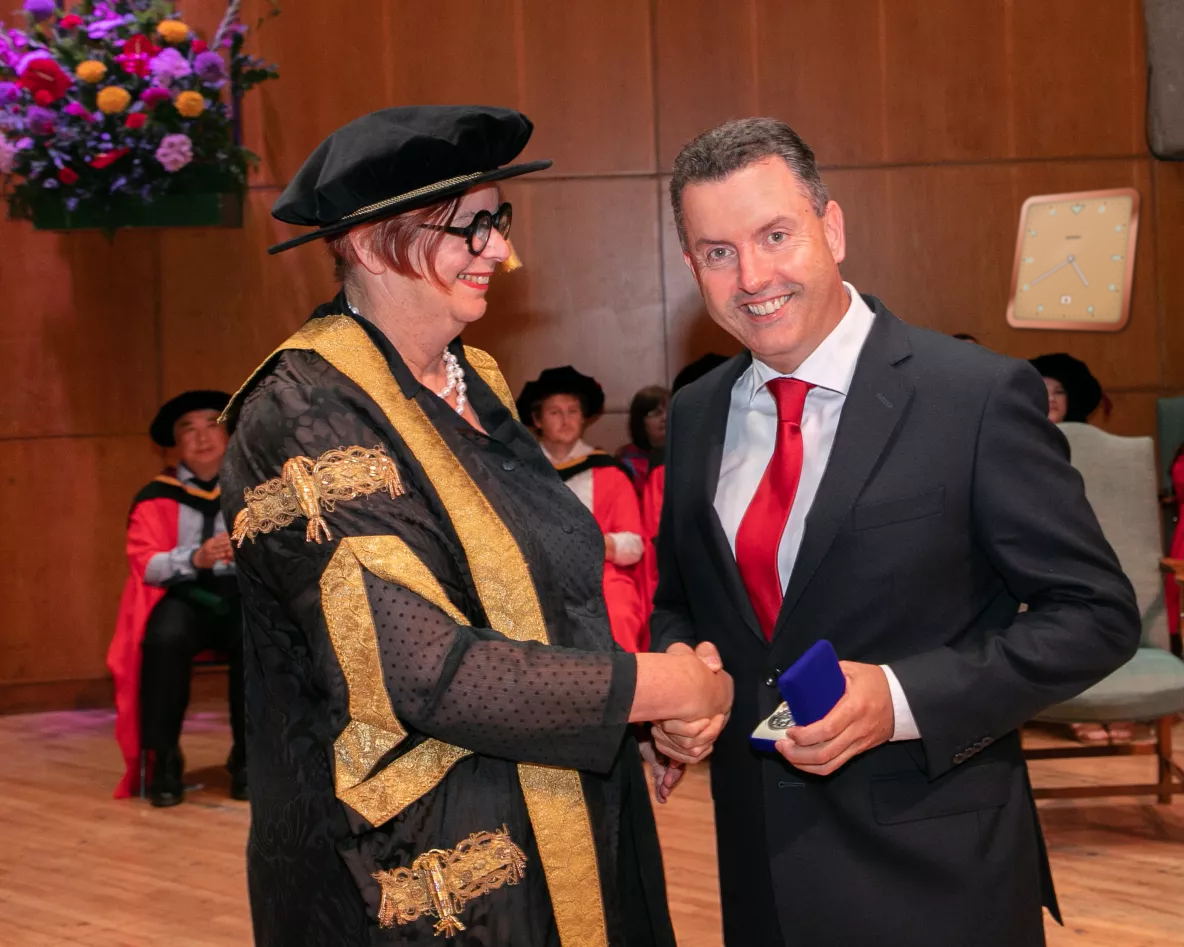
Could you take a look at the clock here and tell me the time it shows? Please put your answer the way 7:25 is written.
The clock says 4:40
